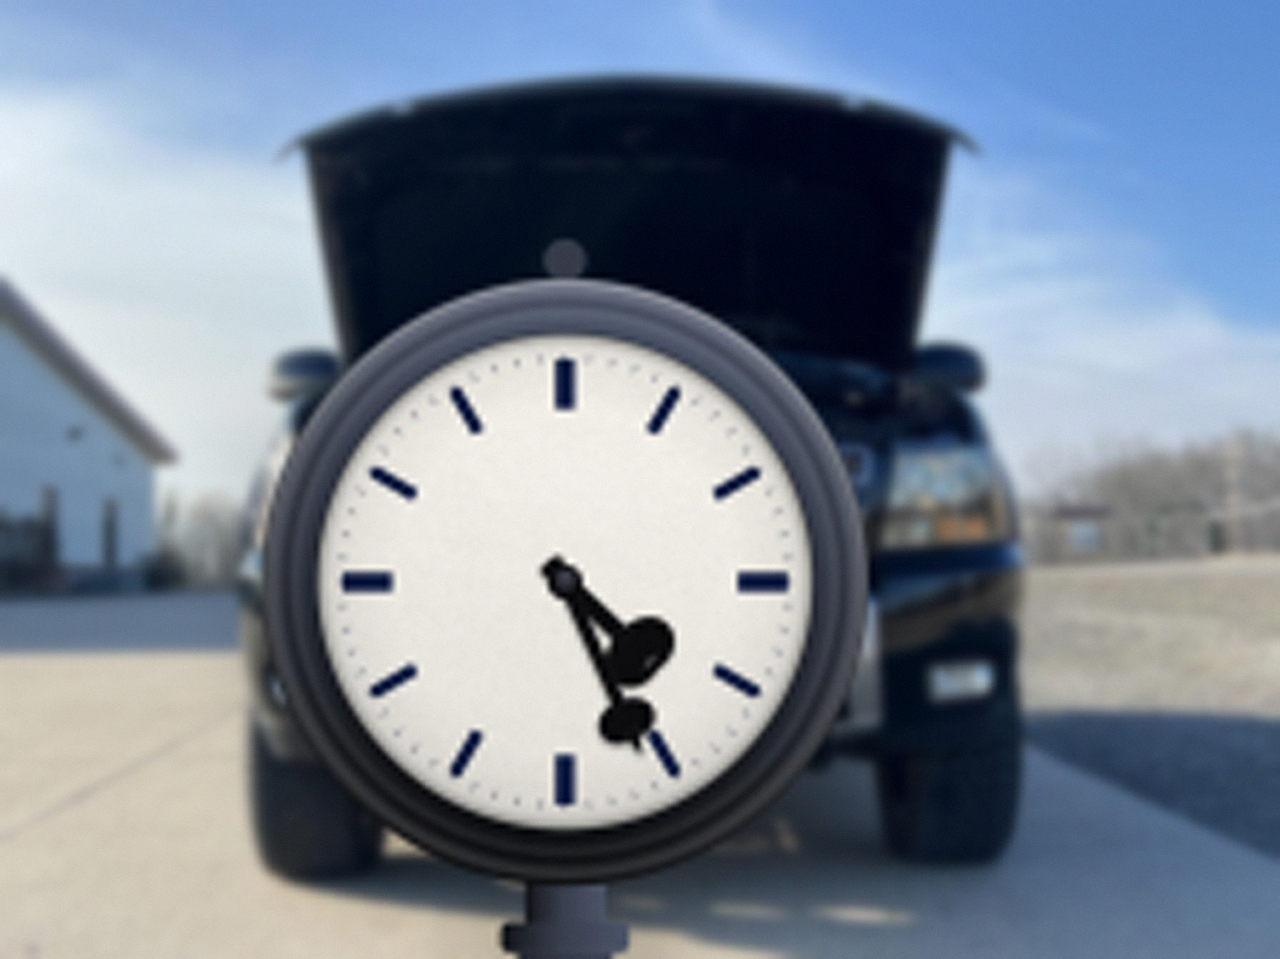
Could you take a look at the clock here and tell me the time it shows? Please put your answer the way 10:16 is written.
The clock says 4:26
